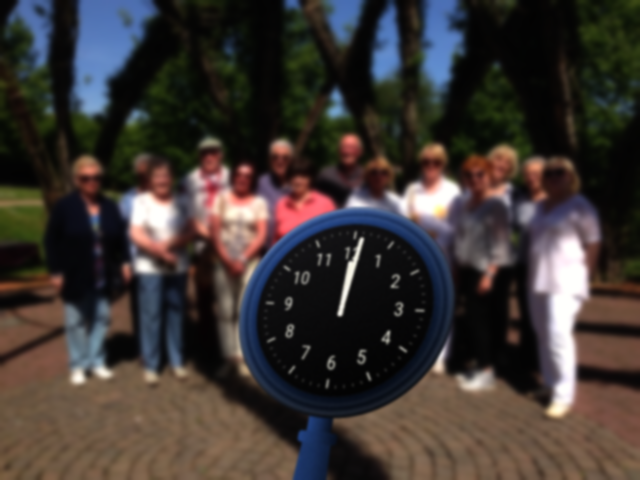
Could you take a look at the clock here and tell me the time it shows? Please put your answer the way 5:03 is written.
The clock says 12:01
